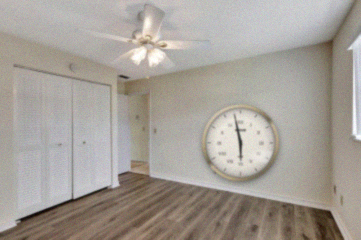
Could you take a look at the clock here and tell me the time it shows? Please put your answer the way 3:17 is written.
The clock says 5:58
